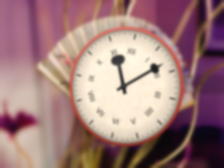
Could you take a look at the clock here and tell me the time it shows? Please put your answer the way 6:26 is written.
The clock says 11:08
